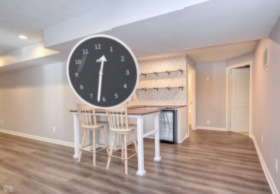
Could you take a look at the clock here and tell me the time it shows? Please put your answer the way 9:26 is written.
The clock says 12:32
